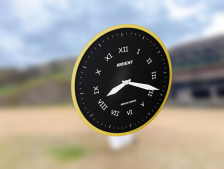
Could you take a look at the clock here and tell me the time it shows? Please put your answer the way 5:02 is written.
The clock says 8:19
